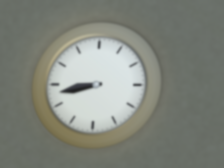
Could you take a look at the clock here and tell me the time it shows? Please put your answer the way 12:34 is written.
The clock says 8:43
